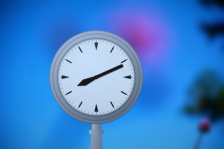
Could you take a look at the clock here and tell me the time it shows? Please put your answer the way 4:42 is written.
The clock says 8:11
